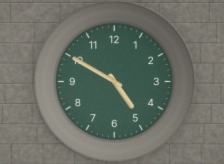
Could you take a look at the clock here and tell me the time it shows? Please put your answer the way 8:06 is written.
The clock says 4:50
